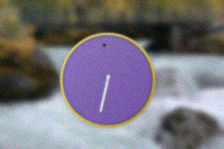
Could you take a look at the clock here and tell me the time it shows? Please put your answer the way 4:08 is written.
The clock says 6:33
